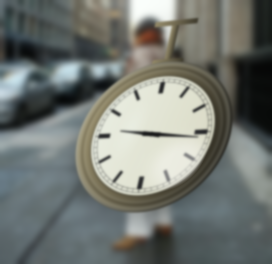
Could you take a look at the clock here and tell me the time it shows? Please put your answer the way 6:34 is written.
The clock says 9:16
